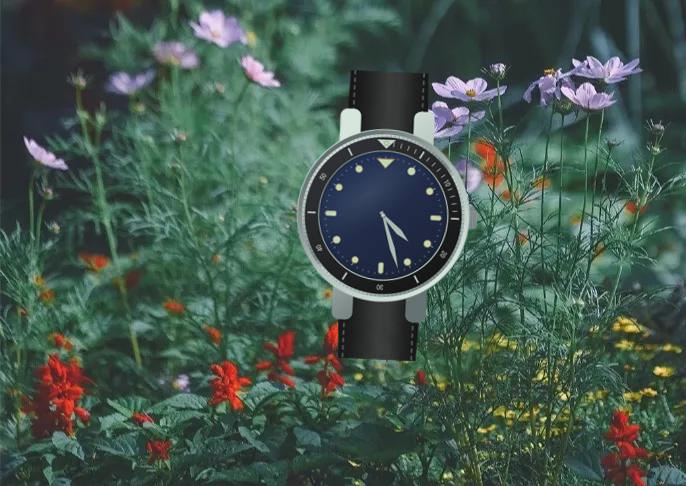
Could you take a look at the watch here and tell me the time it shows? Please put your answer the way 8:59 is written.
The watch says 4:27
